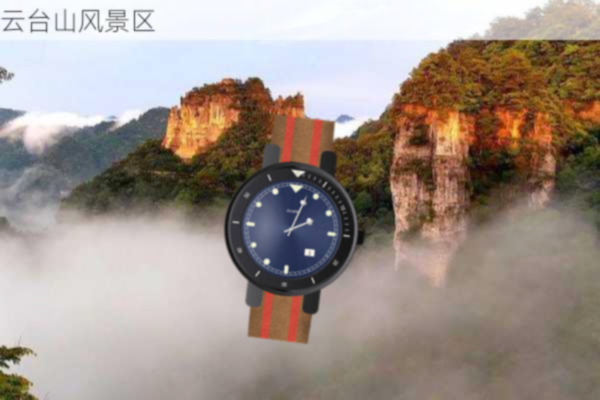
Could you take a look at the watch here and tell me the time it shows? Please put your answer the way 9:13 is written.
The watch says 2:03
